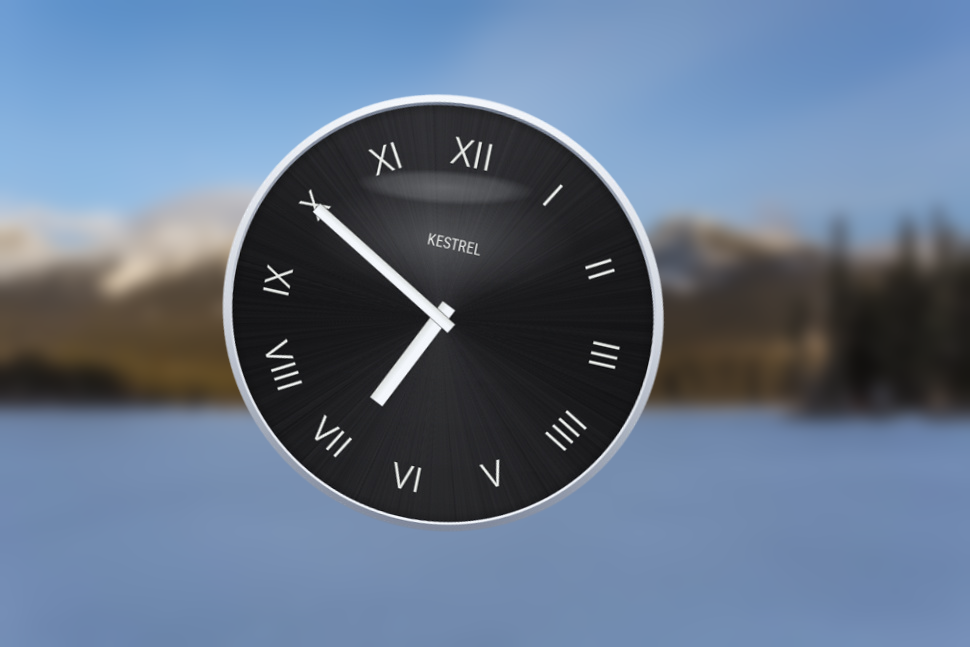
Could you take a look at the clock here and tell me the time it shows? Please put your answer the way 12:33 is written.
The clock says 6:50
